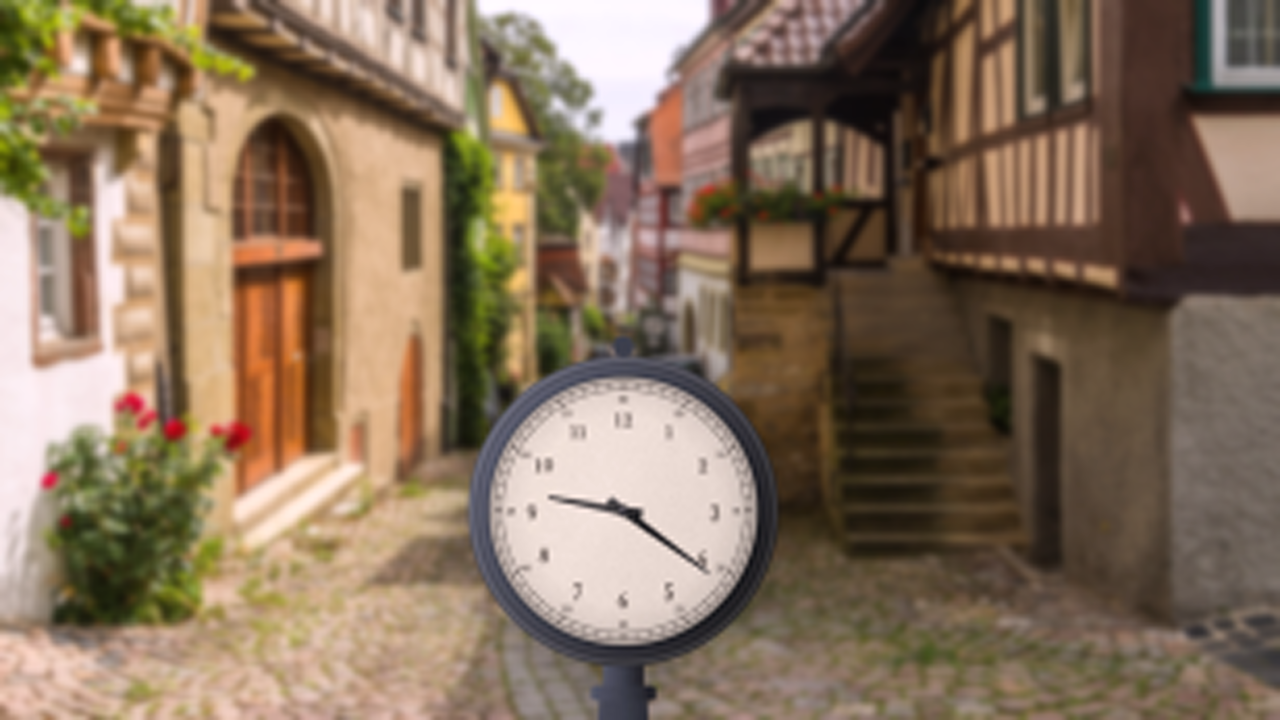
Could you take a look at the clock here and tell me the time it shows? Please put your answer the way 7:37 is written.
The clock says 9:21
